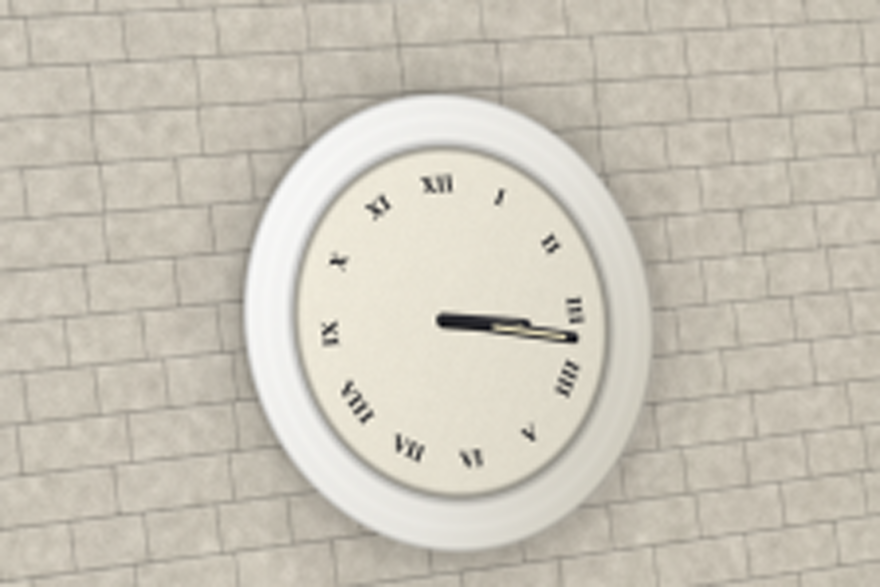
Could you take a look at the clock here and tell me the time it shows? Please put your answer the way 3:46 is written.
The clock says 3:17
